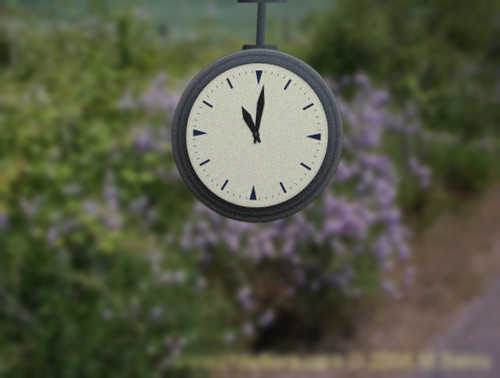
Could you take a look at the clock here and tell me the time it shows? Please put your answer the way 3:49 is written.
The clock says 11:01
